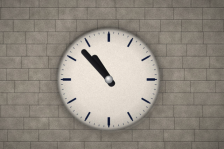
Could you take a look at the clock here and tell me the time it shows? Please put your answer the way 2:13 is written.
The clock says 10:53
